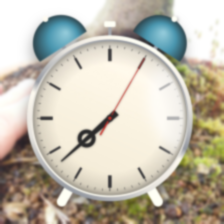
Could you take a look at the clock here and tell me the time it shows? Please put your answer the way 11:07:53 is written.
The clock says 7:38:05
